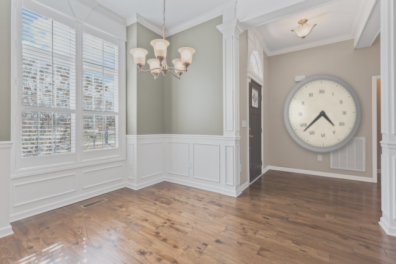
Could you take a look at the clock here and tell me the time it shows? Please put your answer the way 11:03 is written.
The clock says 4:38
